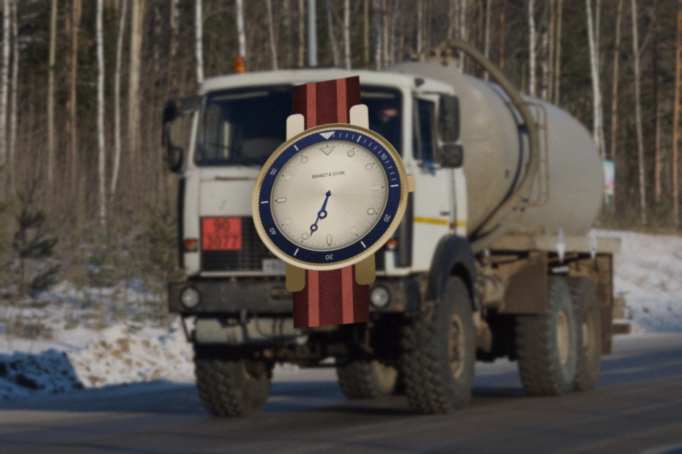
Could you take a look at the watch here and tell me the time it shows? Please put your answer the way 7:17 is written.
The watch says 6:34
